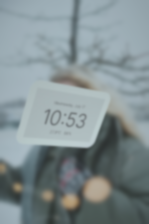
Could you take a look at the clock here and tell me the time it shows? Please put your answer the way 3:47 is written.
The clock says 10:53
